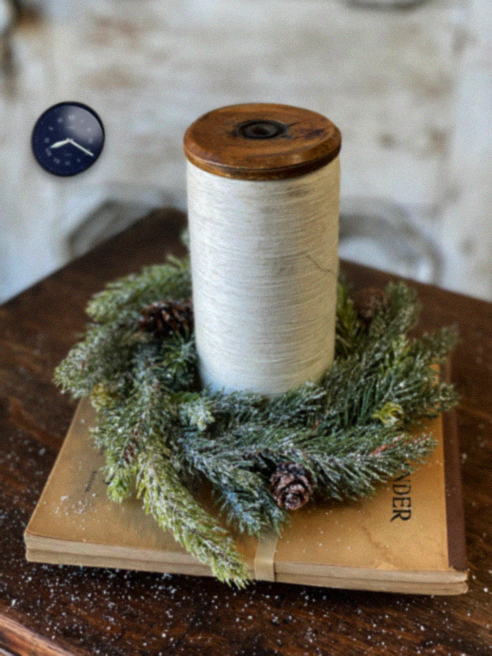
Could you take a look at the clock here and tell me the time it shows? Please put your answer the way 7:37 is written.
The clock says 8:20
